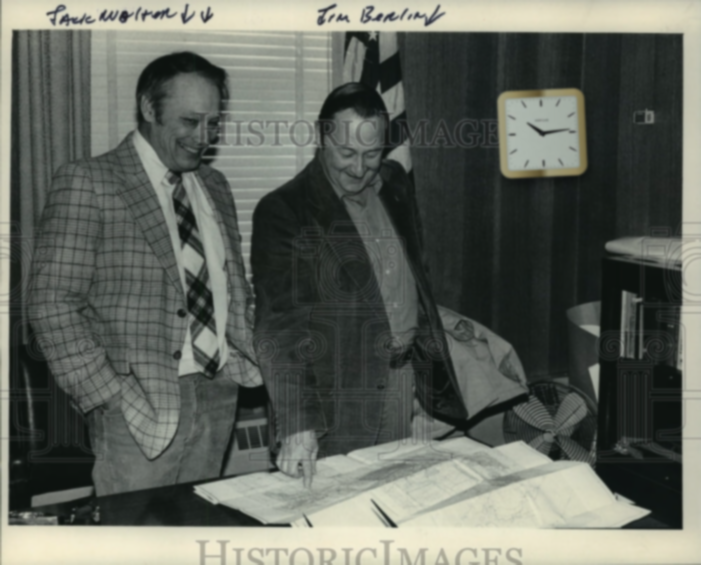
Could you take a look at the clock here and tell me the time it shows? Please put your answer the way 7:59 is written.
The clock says 10:14
